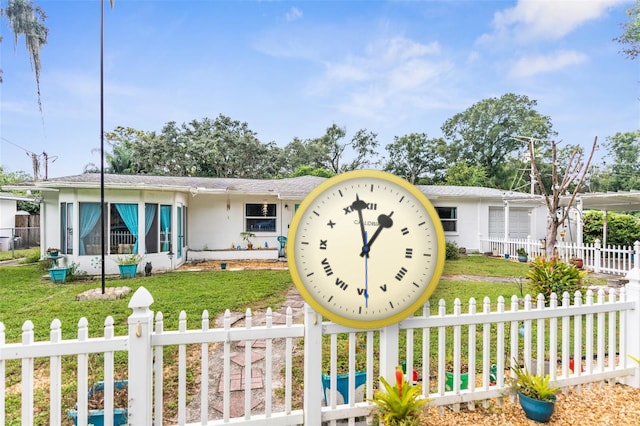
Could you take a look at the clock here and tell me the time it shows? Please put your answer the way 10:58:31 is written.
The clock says 12:57:29
